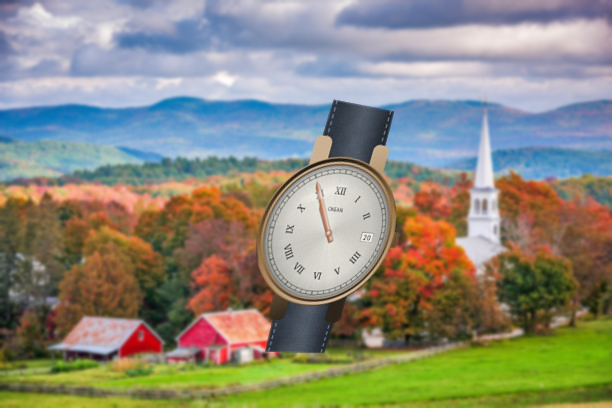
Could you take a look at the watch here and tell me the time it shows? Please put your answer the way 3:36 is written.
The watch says 10:55
